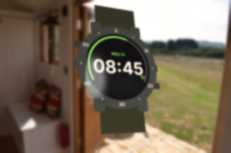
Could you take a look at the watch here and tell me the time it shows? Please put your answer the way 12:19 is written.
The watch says 8:45
